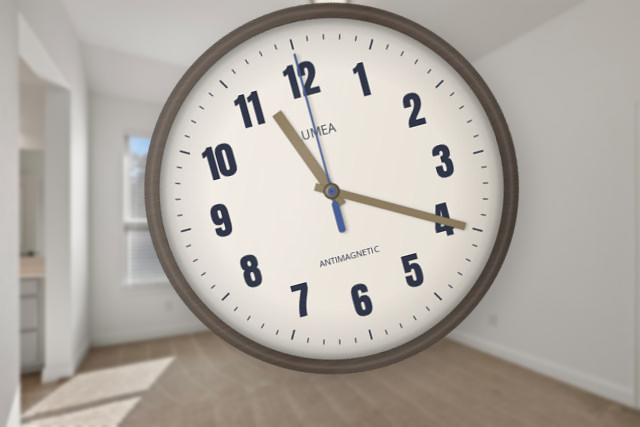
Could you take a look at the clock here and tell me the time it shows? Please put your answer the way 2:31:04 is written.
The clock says 11:20:00
